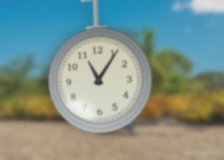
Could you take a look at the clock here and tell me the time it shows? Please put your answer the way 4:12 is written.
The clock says 11:06
